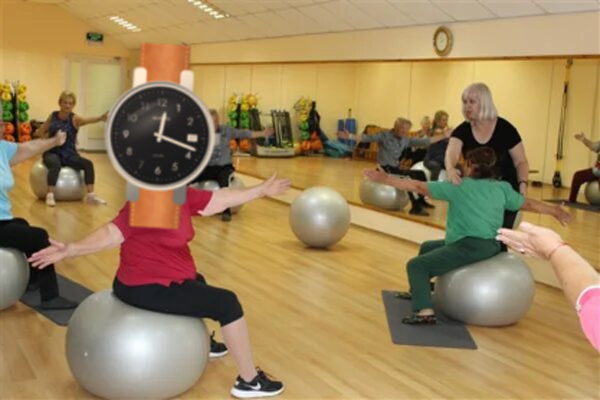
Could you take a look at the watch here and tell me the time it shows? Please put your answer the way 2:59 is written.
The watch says 12:18
